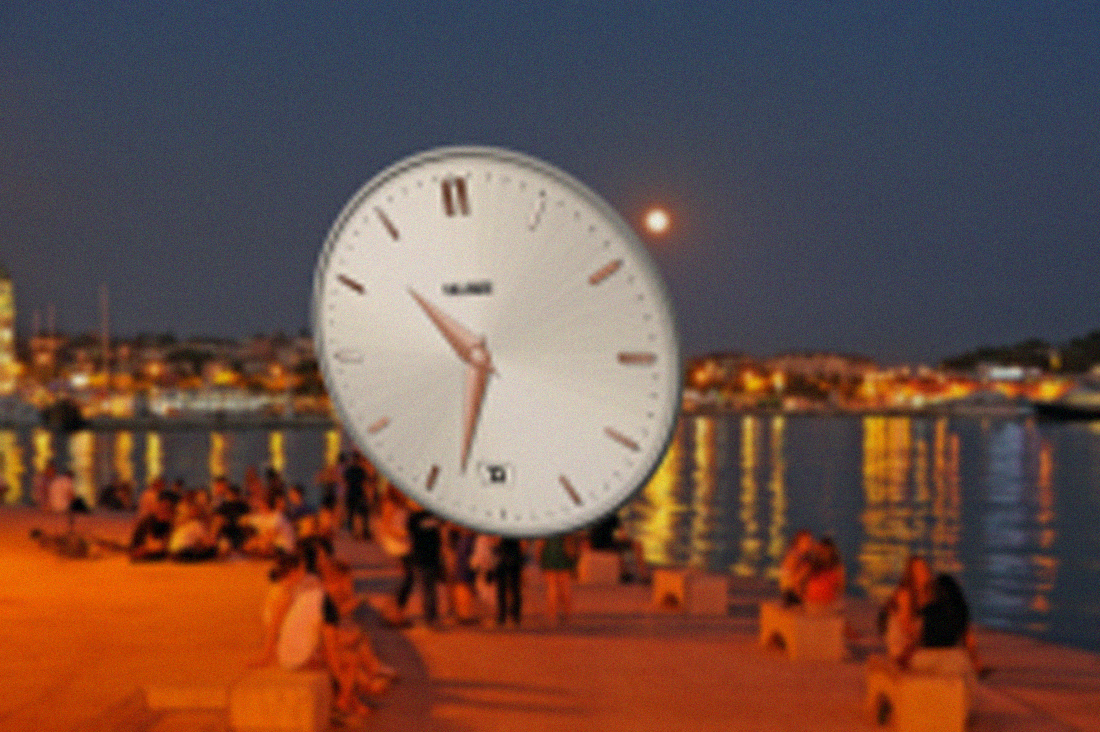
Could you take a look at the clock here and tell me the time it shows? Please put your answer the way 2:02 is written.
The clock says 10:33
